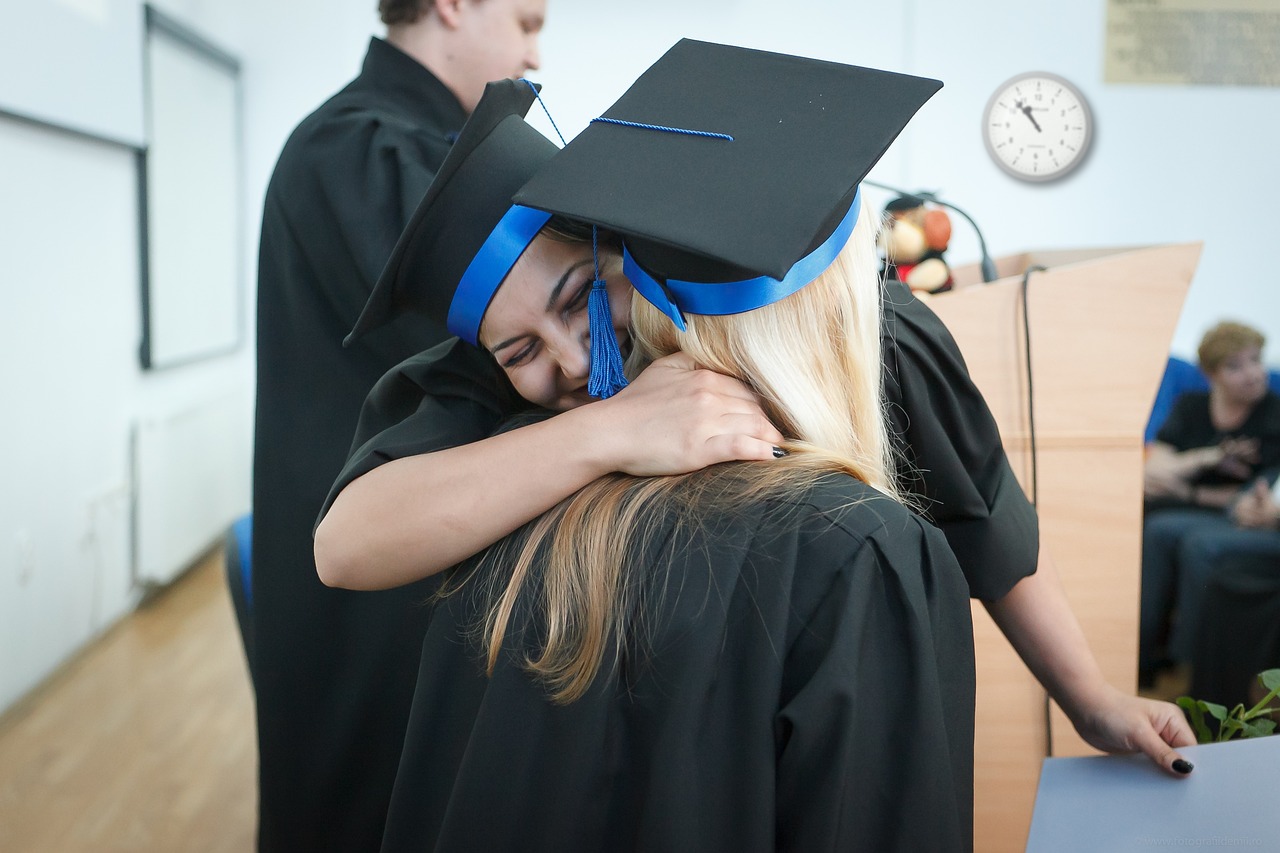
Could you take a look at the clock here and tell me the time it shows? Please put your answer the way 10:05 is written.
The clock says 10:53
